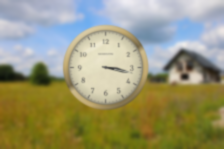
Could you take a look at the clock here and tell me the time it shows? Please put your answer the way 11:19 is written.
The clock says 3:17
